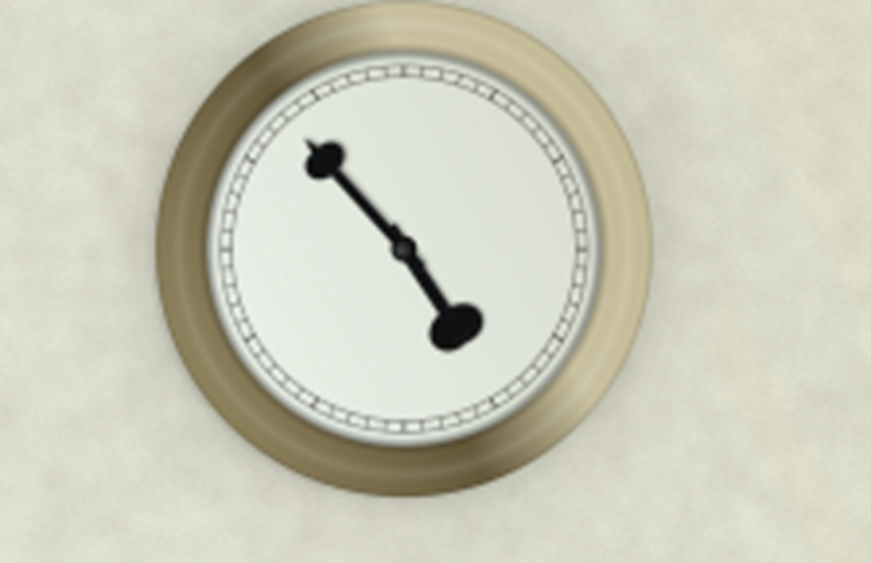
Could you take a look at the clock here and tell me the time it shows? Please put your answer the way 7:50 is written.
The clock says 4:53
